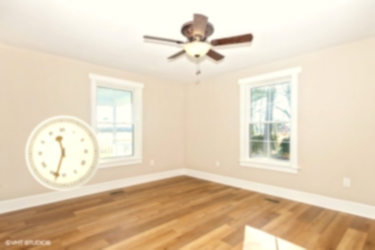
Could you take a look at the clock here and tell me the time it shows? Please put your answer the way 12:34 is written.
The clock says 11:33
